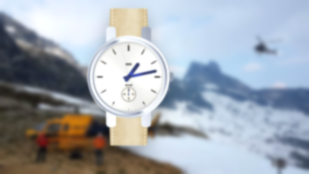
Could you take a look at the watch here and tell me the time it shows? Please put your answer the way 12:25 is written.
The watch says 1:13
